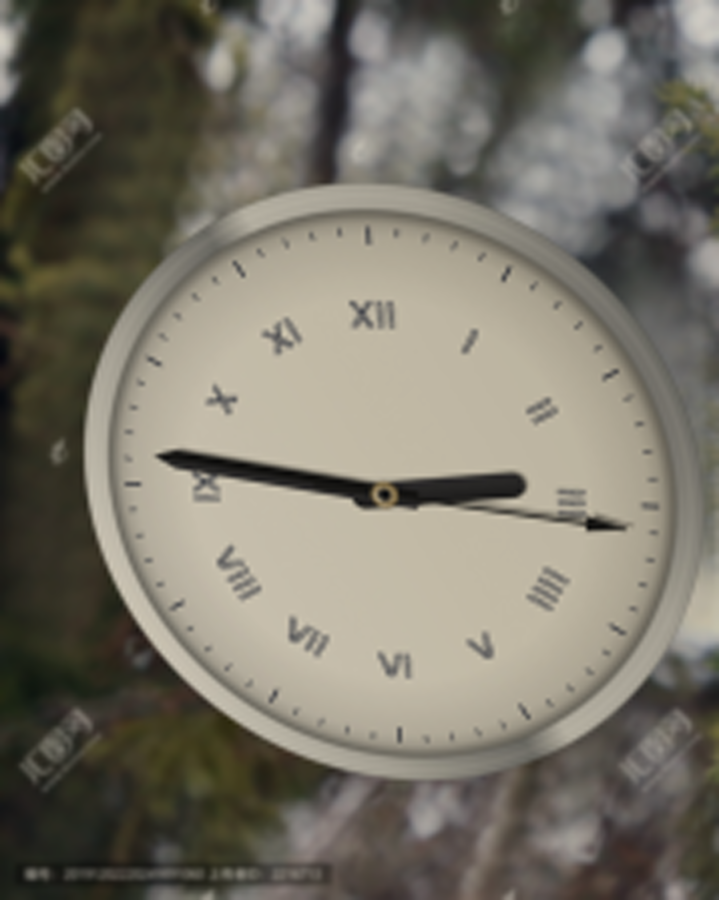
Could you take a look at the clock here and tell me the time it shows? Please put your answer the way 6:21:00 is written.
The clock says 2:46:16
